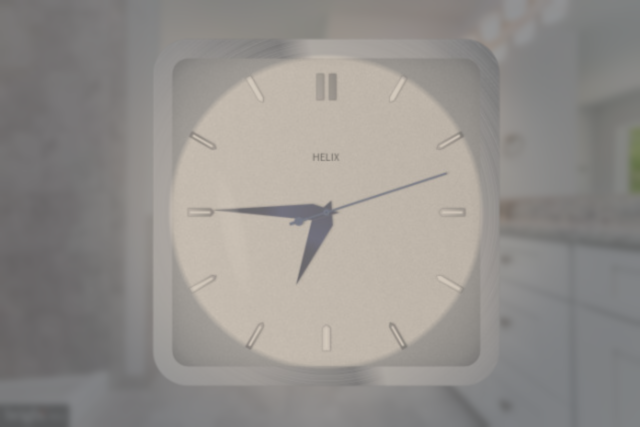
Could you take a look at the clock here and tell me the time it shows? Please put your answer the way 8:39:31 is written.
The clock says 6:45:12
